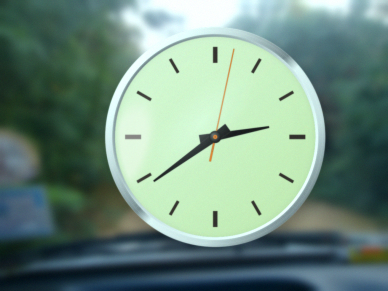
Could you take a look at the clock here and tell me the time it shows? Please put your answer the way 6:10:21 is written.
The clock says 2:39:02
